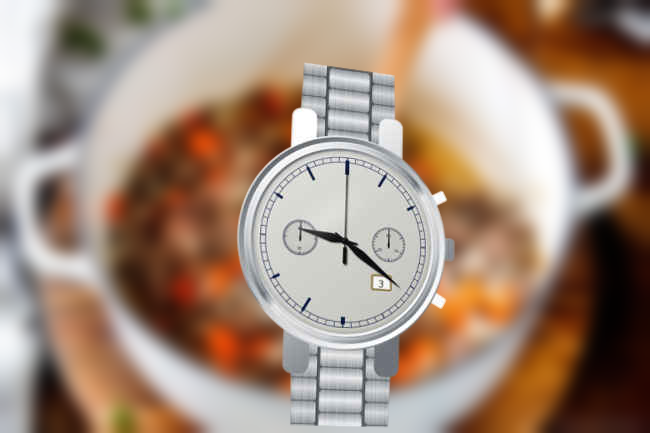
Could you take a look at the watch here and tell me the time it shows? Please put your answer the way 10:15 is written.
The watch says 9:21
